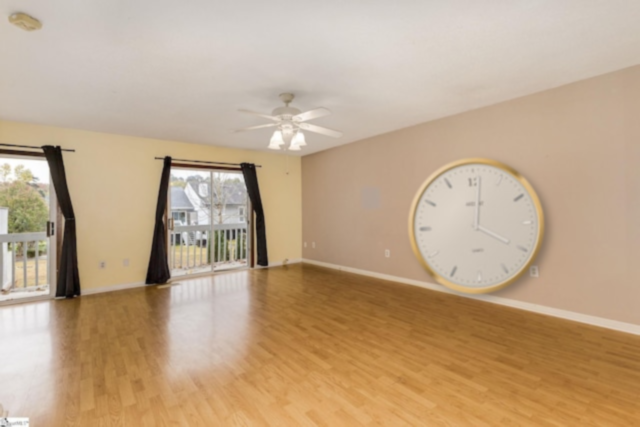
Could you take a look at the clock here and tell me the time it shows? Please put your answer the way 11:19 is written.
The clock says 4:01
